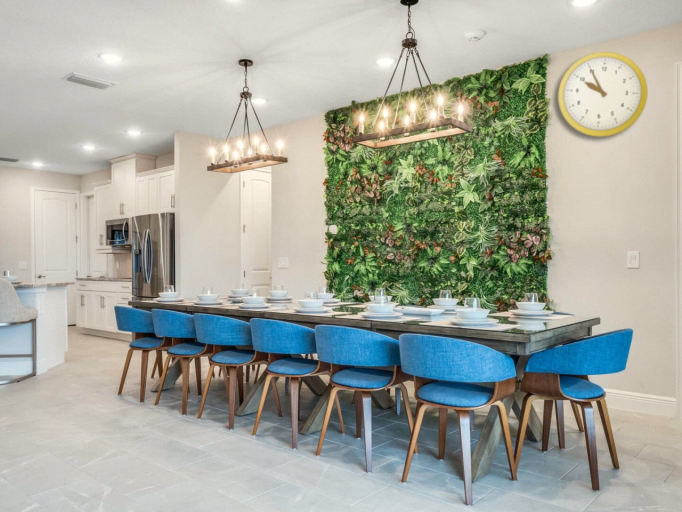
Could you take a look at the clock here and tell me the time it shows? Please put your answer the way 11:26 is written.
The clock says 9:55
